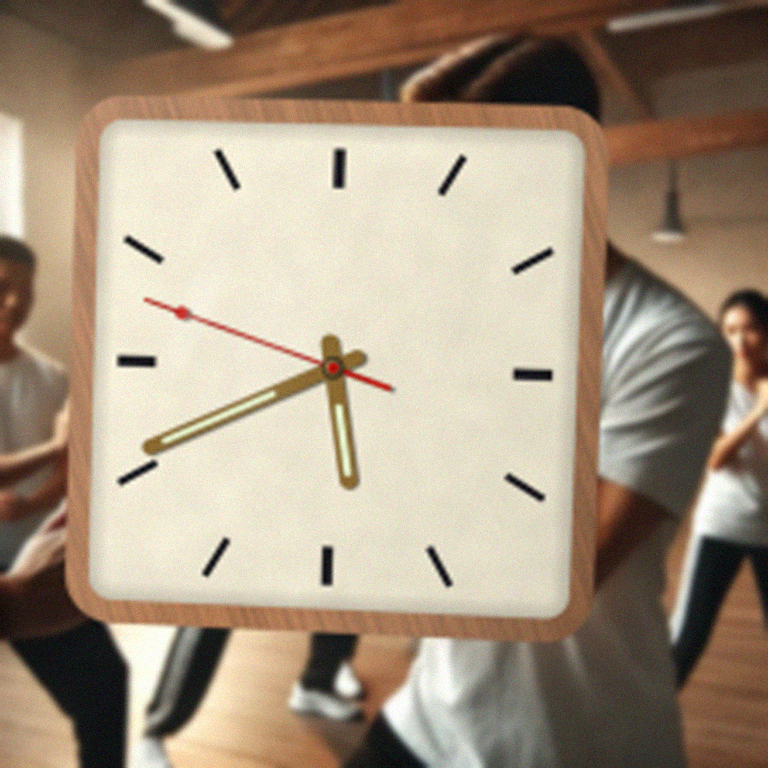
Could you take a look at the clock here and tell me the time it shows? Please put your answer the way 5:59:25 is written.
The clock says 5:40:48
